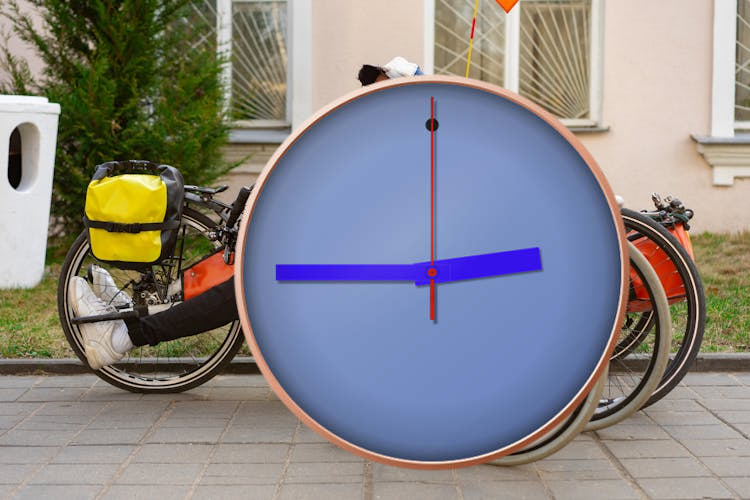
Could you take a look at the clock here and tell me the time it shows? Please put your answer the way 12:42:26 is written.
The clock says 2:45:00
